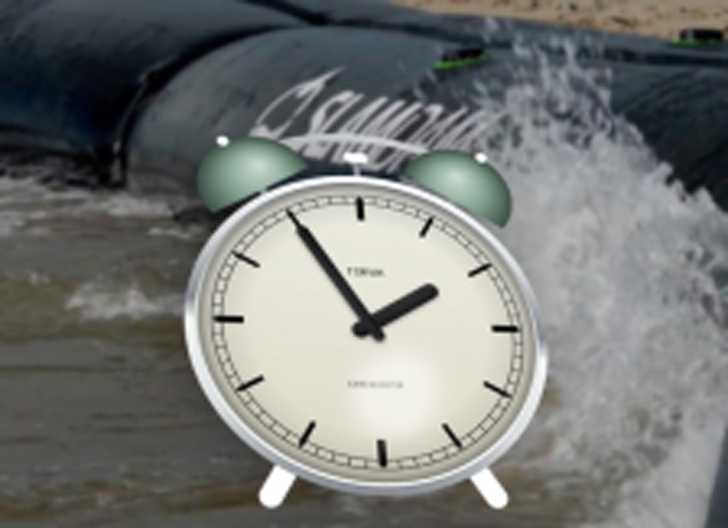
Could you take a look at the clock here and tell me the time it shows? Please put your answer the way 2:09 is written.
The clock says 1:55
